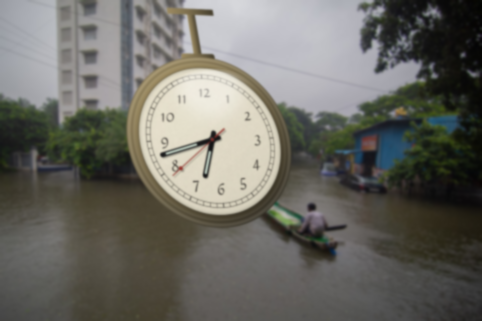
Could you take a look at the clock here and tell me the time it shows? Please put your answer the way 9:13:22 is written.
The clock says 6:42:39
